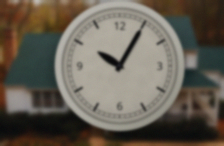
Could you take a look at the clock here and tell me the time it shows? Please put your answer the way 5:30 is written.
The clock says 10:05
